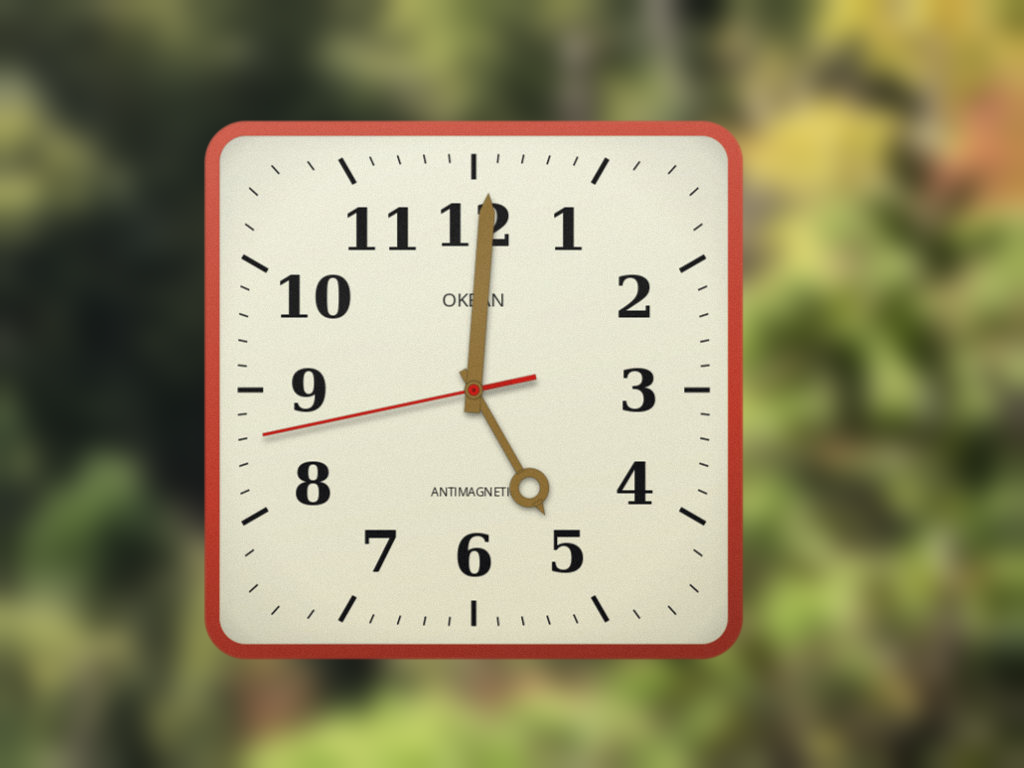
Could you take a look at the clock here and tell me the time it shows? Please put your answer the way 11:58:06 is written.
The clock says 5:00:43
